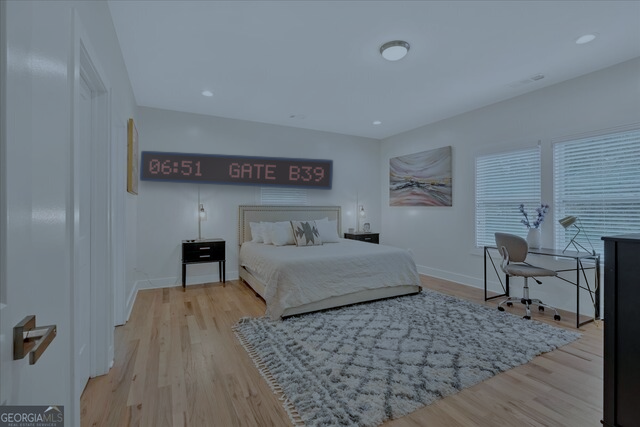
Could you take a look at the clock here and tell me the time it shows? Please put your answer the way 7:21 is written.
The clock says 6:51
